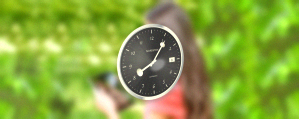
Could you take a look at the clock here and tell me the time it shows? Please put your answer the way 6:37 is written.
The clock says 8:06
